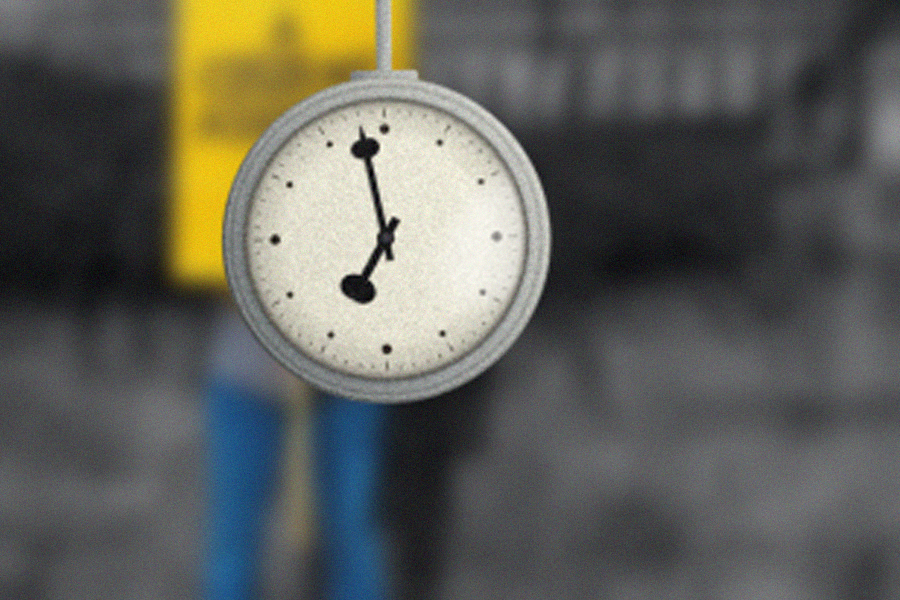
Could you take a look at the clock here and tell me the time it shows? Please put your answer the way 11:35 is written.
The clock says 6:58
